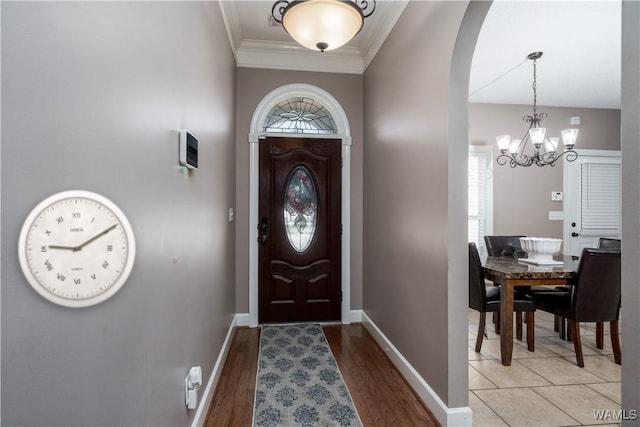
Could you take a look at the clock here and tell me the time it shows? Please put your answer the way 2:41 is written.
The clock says 9:10
